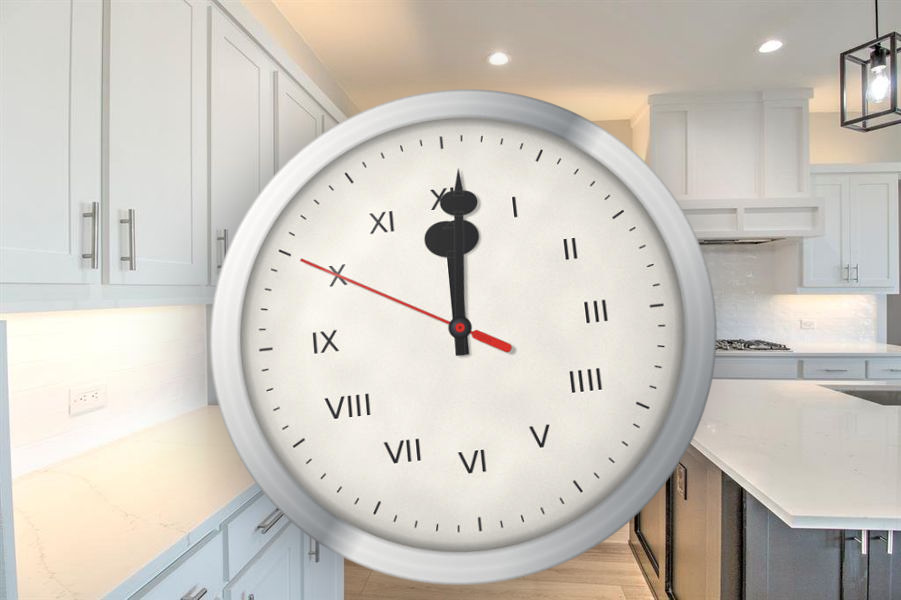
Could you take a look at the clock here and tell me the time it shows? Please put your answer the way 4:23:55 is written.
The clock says 12:00:50
